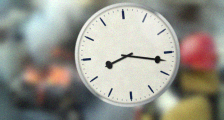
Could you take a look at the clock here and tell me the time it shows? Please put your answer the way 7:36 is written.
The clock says 8:17
